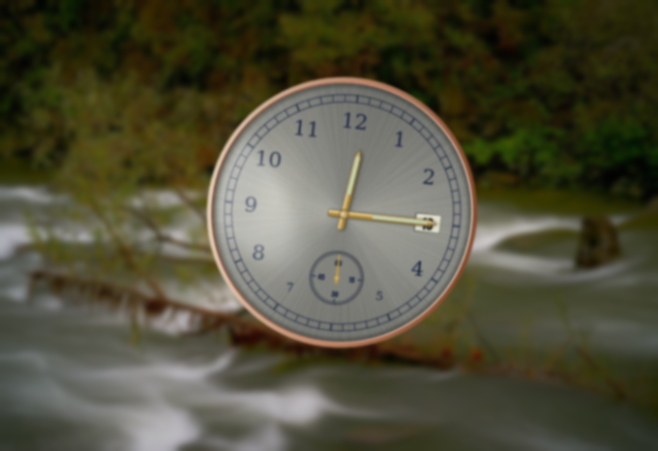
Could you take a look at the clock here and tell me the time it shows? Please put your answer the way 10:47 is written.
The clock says 12:15
